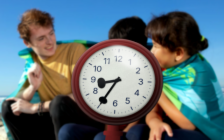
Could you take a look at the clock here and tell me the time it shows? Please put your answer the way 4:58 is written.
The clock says 8:35
